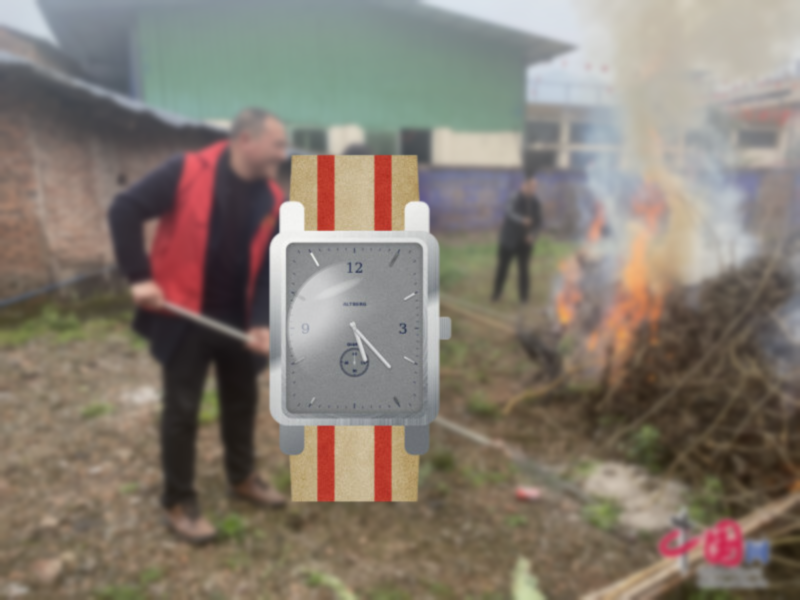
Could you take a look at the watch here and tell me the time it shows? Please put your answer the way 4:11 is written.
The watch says 5:23
